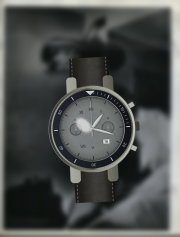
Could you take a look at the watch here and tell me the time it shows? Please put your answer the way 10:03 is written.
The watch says 1:18
